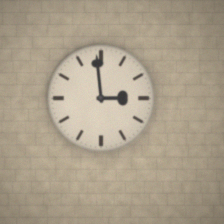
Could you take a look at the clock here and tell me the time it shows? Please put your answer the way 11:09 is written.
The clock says 2:59
